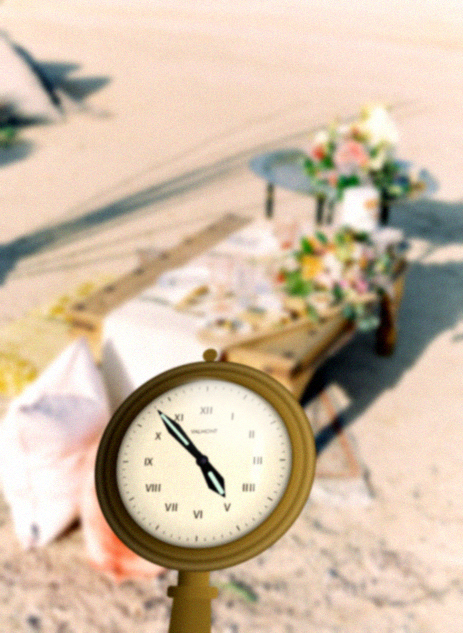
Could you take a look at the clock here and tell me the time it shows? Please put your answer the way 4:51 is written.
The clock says 4:53
